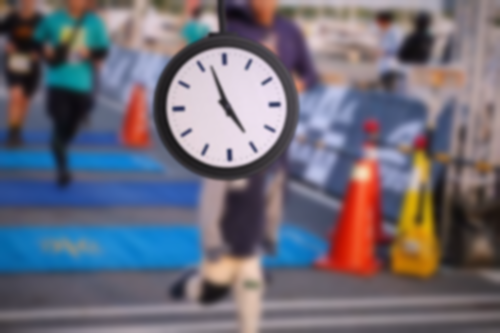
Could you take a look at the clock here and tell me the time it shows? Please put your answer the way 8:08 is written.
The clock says 4:57
